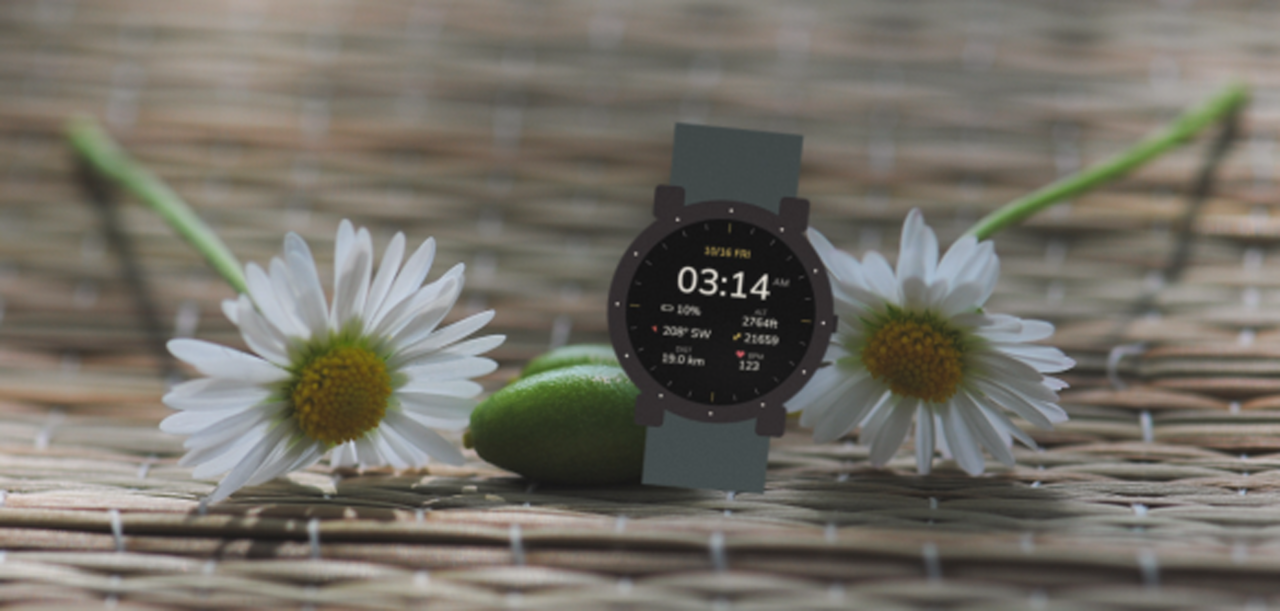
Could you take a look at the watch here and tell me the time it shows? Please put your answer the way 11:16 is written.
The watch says 3:14
